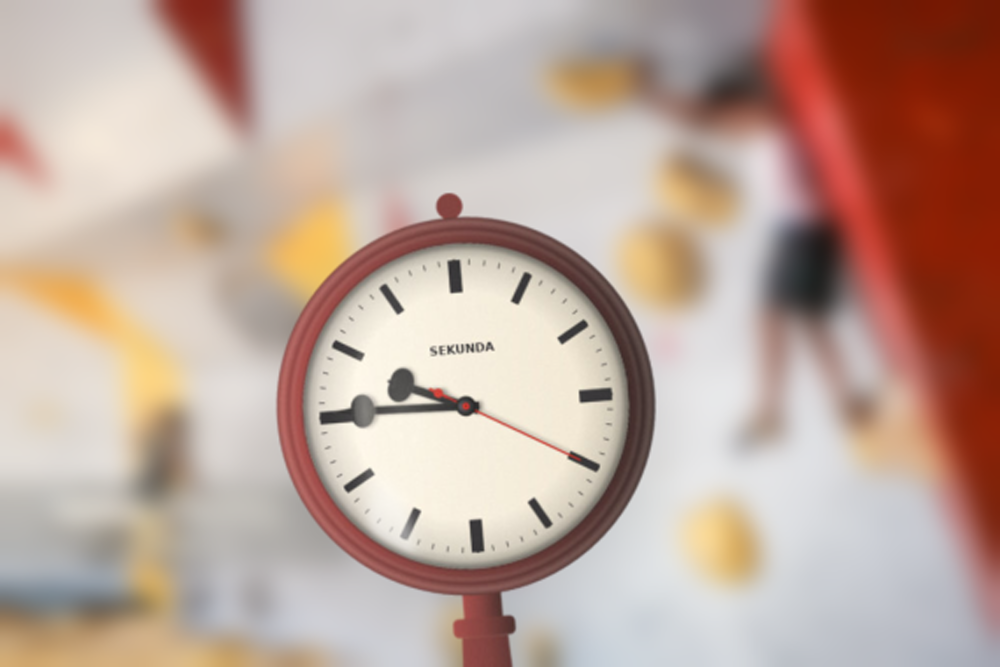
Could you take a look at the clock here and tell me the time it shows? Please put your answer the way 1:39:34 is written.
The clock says 9:45:20
